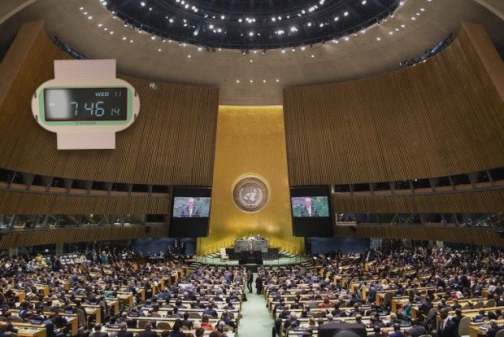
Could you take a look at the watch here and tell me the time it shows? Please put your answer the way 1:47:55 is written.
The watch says 7:46:14
